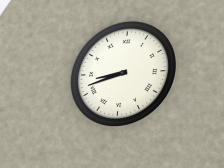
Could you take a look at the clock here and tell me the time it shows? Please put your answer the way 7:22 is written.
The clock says 8:42
